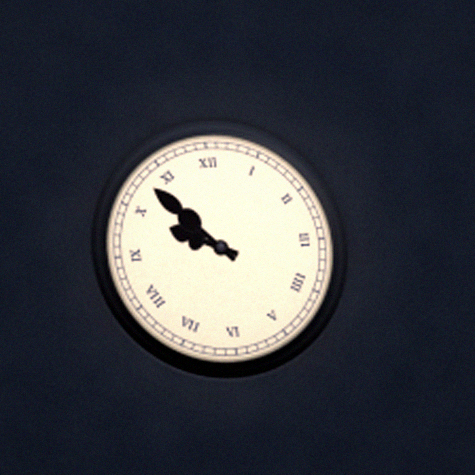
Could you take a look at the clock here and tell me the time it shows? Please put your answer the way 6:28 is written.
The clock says 9:53
